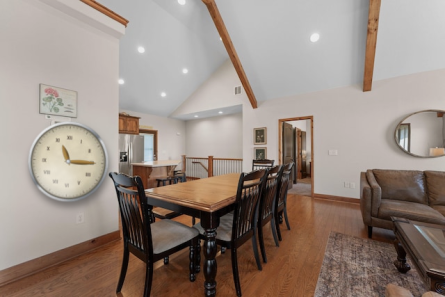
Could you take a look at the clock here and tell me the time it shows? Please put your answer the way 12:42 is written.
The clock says 11:15
